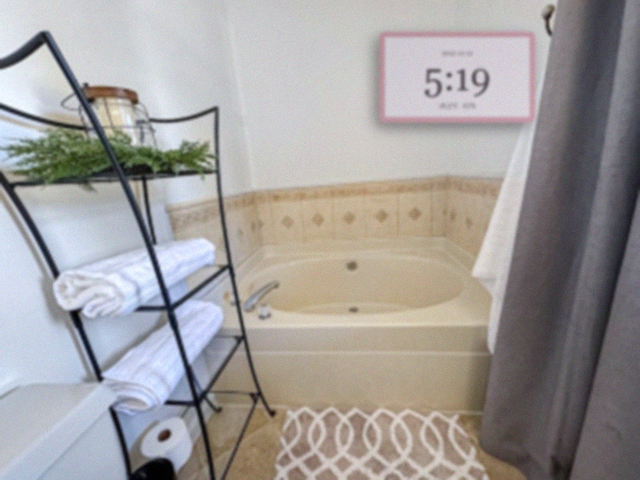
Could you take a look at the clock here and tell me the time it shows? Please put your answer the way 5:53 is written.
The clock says 5:19
